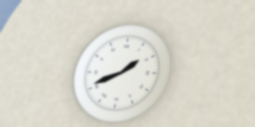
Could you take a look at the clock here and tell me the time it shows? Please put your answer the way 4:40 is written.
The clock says 1:41
